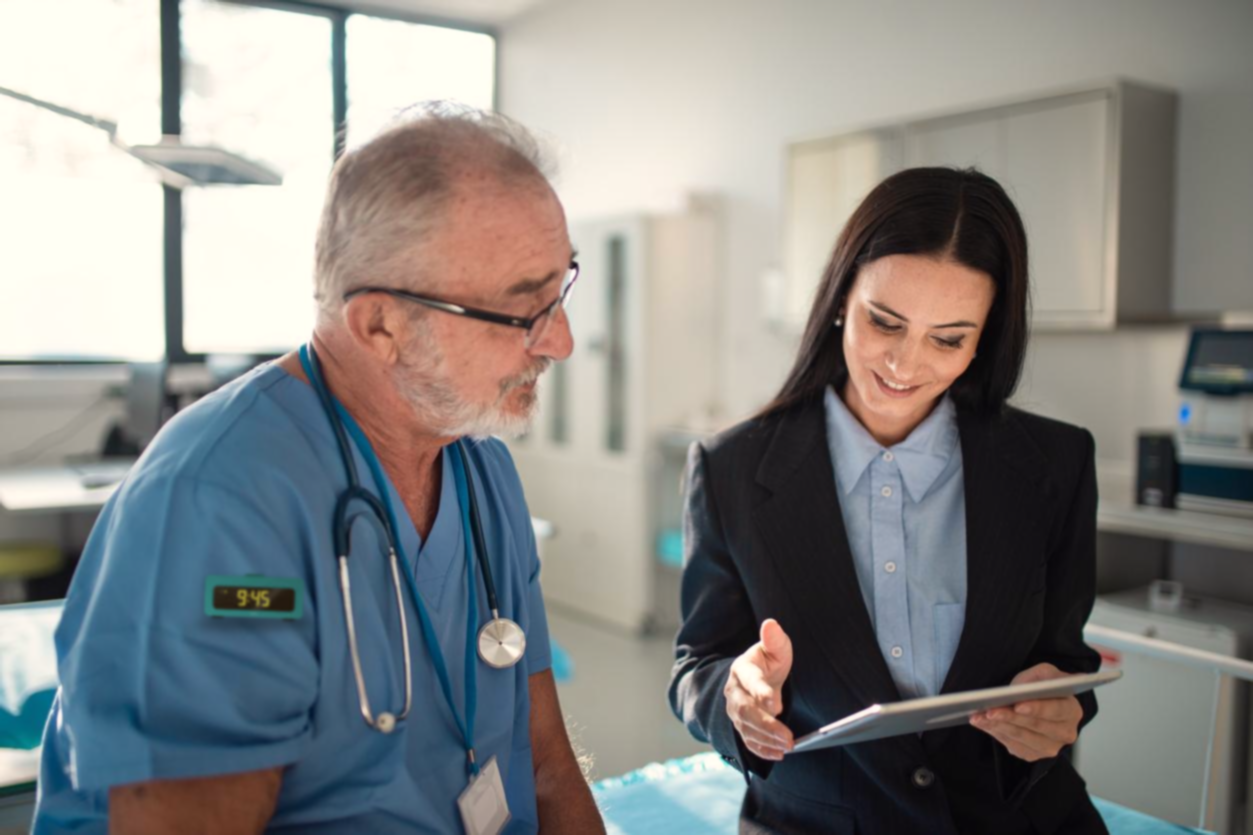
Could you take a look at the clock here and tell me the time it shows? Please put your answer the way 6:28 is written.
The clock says 9:45
